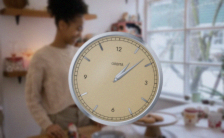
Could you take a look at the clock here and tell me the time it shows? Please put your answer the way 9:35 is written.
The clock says 1:08
